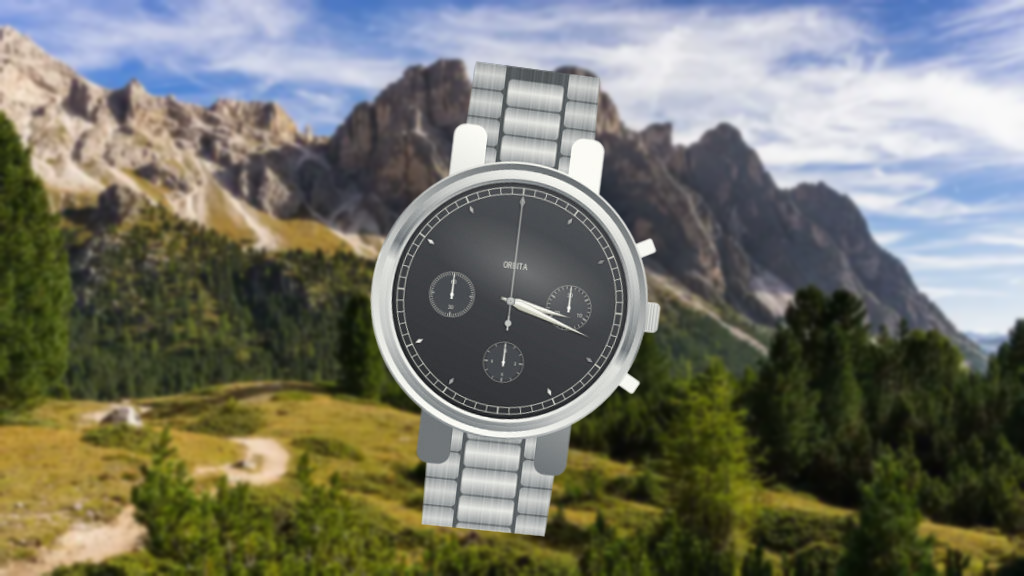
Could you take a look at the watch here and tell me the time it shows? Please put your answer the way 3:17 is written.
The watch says 3:18
